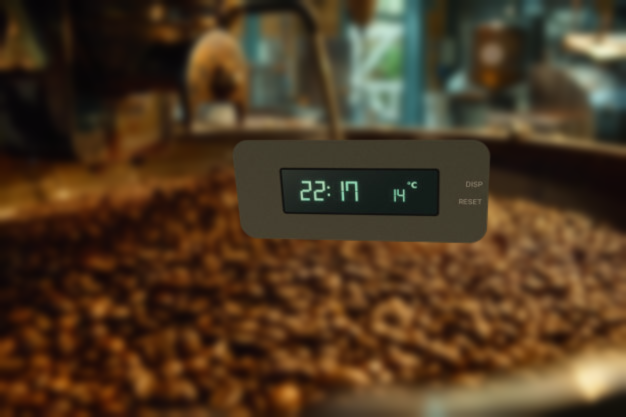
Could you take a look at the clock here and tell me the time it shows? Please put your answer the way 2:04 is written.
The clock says 22:17
